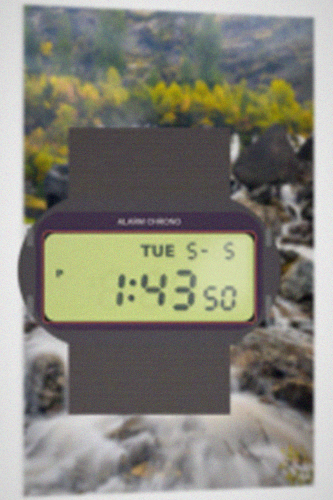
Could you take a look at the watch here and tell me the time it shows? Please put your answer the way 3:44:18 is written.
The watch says 1:43:50
